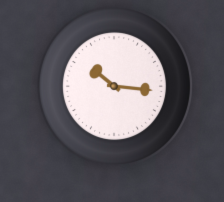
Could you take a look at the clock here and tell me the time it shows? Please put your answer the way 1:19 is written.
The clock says 10:16
